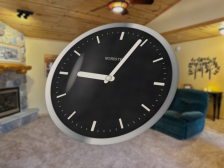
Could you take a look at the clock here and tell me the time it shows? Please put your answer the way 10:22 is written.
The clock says 9:04
